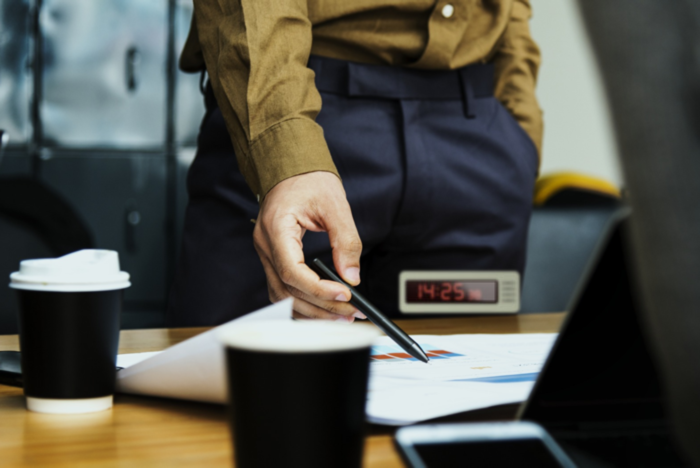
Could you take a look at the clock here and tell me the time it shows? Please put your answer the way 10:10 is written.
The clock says 14:25
